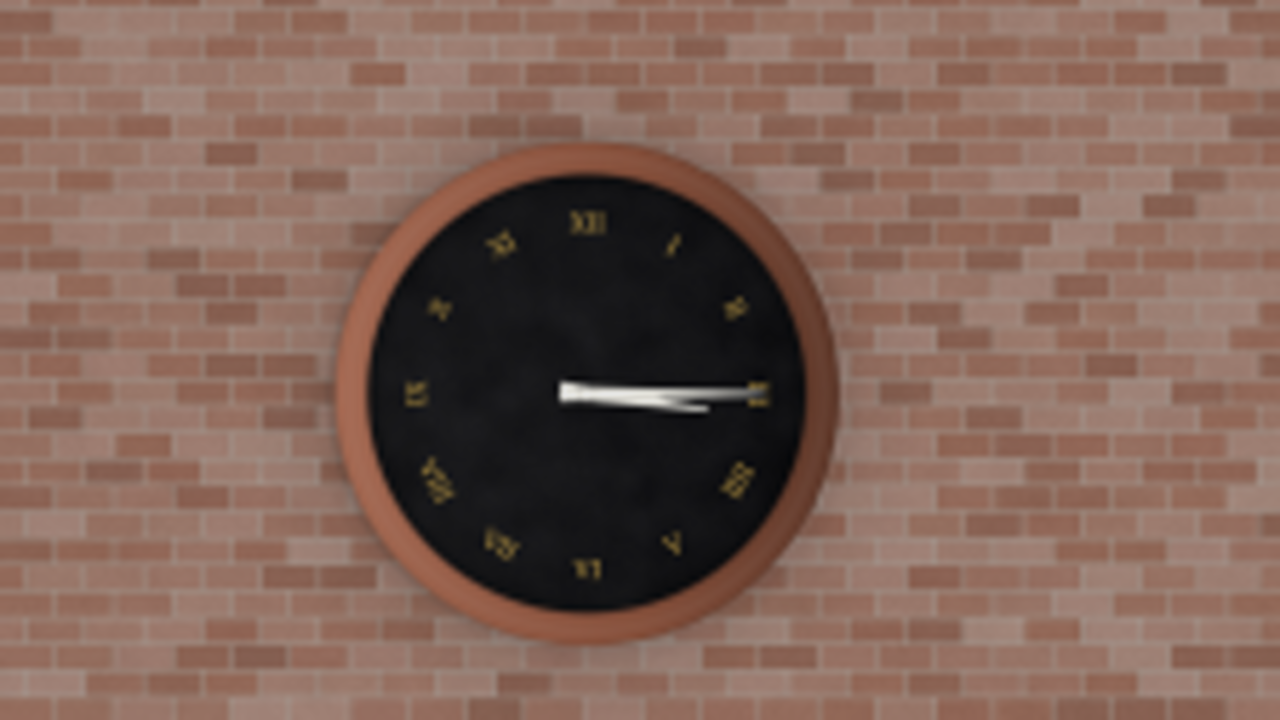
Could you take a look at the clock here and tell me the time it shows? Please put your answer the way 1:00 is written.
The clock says 3:15
